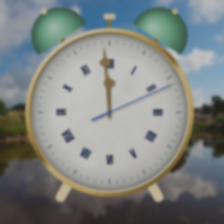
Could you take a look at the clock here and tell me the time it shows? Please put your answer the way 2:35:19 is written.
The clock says 11:59:11
